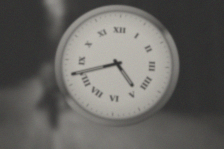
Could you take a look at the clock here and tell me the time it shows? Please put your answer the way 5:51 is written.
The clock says 4:42
